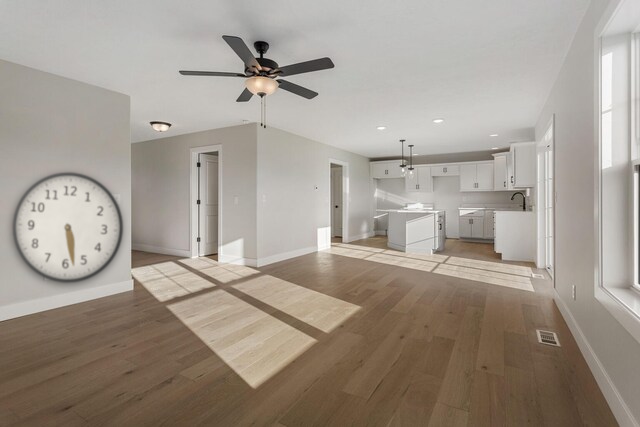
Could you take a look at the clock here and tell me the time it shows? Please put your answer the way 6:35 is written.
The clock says 5:28
